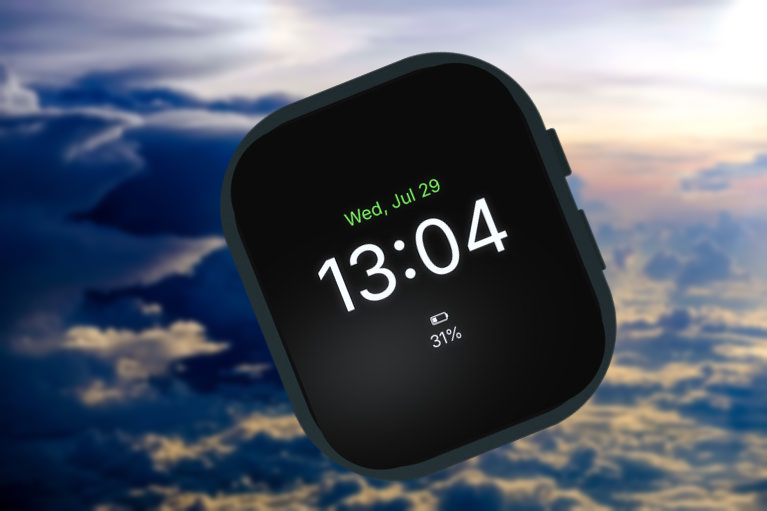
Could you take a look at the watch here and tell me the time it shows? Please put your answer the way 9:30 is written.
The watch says 13:04
